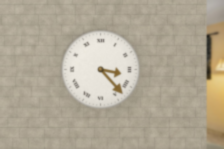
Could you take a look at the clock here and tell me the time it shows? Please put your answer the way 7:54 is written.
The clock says 3:23
